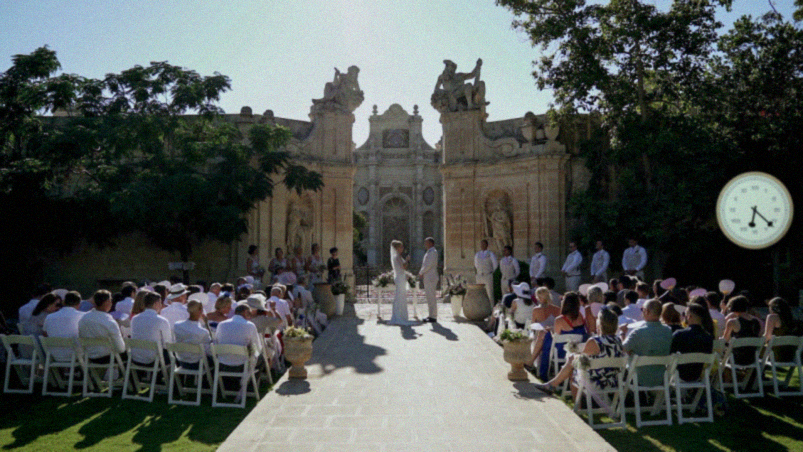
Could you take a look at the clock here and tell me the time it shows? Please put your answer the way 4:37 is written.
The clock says 6:22
